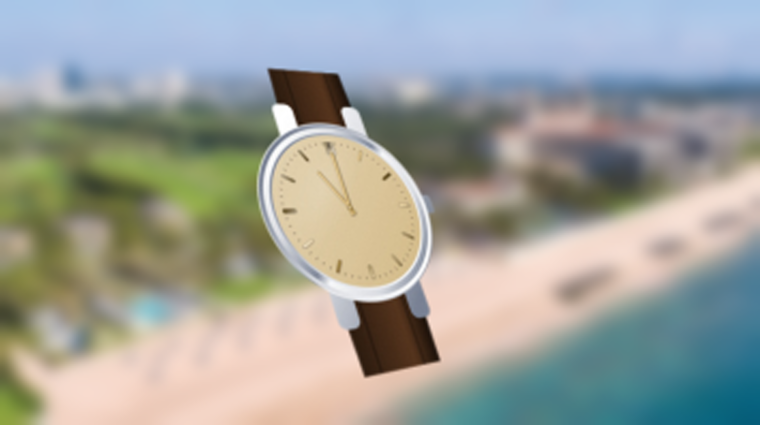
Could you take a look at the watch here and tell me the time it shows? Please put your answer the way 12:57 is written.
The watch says 11:00
